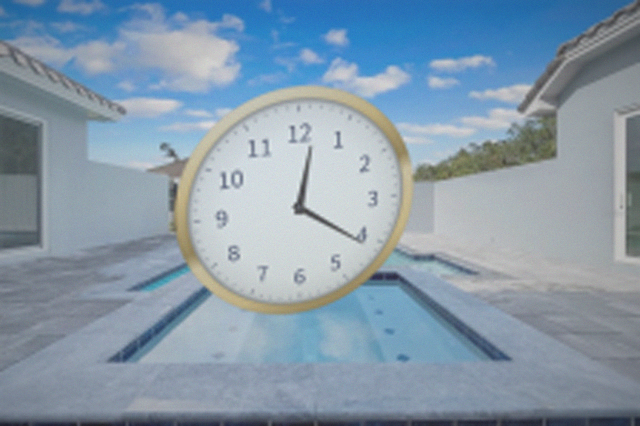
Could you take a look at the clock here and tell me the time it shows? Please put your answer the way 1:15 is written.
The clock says 12:21
